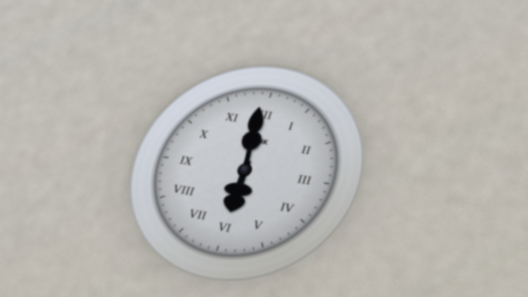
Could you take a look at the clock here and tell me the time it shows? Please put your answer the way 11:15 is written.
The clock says 5:59
